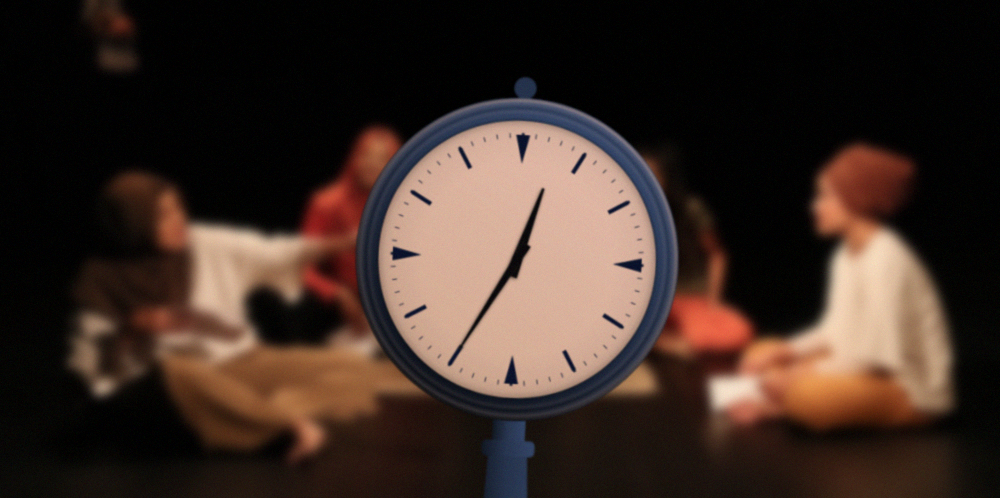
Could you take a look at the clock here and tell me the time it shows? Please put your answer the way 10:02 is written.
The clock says 12:35
